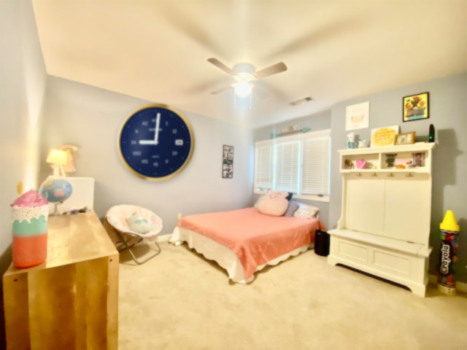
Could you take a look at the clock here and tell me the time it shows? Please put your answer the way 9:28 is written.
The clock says 9:01
